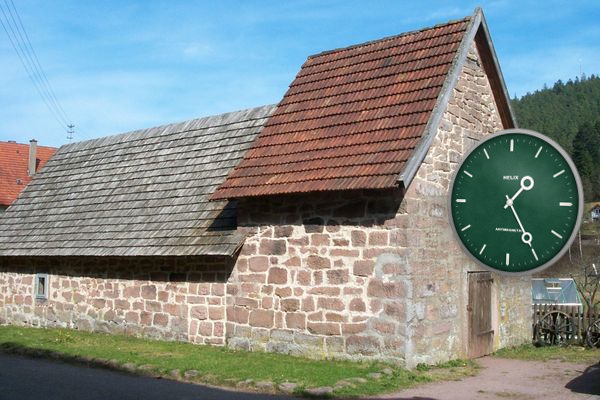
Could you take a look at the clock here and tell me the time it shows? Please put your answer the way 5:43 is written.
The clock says 1:25
